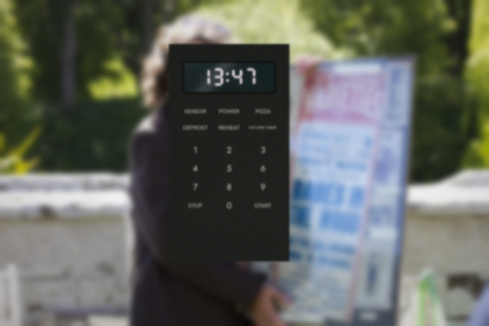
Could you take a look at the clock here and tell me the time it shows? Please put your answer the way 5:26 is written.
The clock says 13:47
